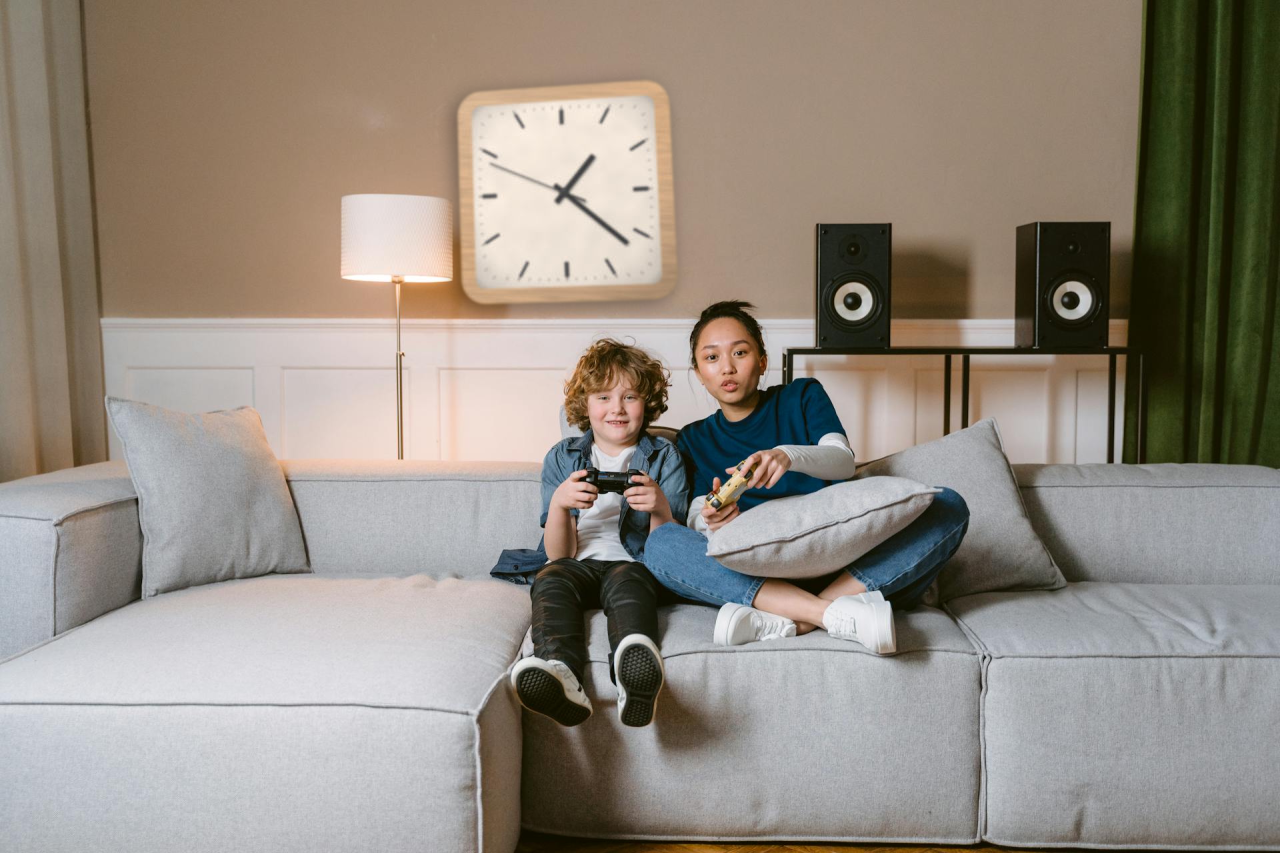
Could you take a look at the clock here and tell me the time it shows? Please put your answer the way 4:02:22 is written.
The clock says 1:21:49
